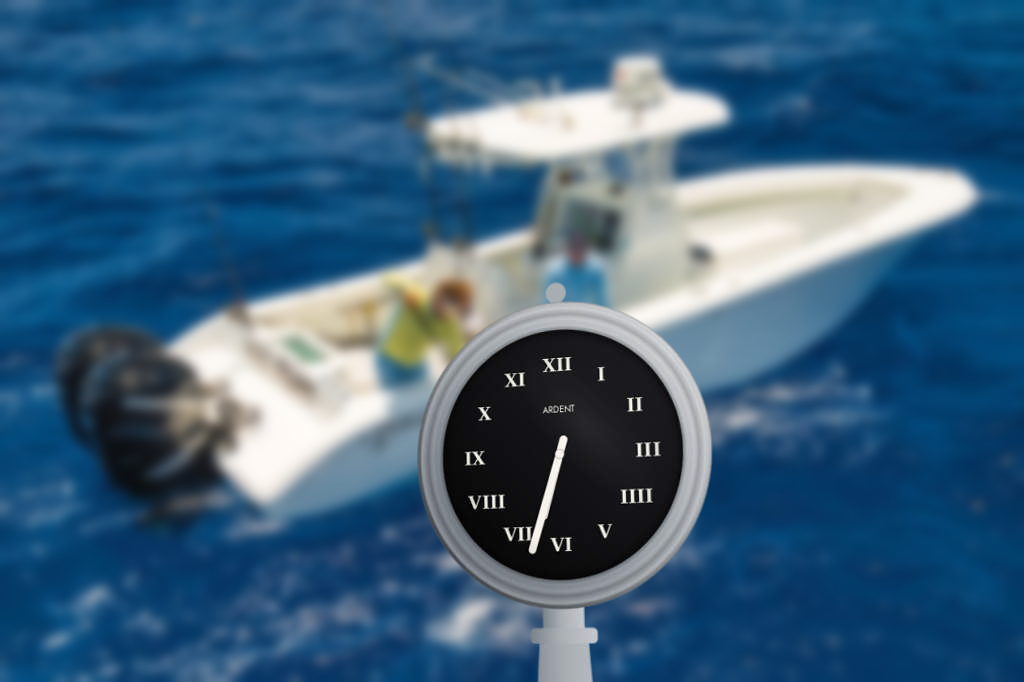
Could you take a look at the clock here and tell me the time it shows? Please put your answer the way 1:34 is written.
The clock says 6:33
